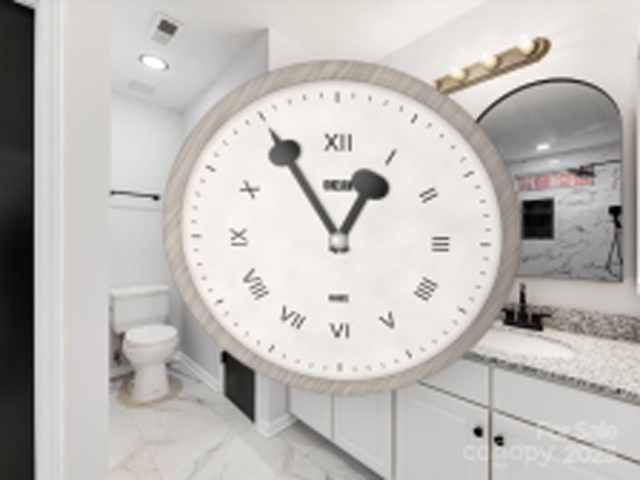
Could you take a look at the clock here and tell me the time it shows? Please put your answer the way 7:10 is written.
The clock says 12:55
